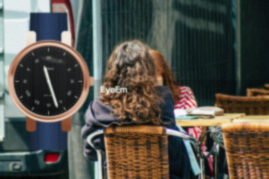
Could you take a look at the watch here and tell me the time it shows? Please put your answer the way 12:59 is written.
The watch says 11:27
